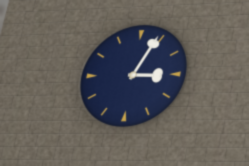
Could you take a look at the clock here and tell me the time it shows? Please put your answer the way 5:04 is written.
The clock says 3:04
